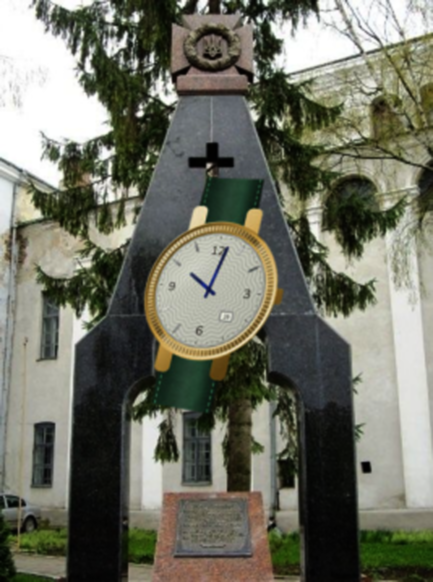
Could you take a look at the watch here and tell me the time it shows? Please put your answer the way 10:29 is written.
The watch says 10:02
